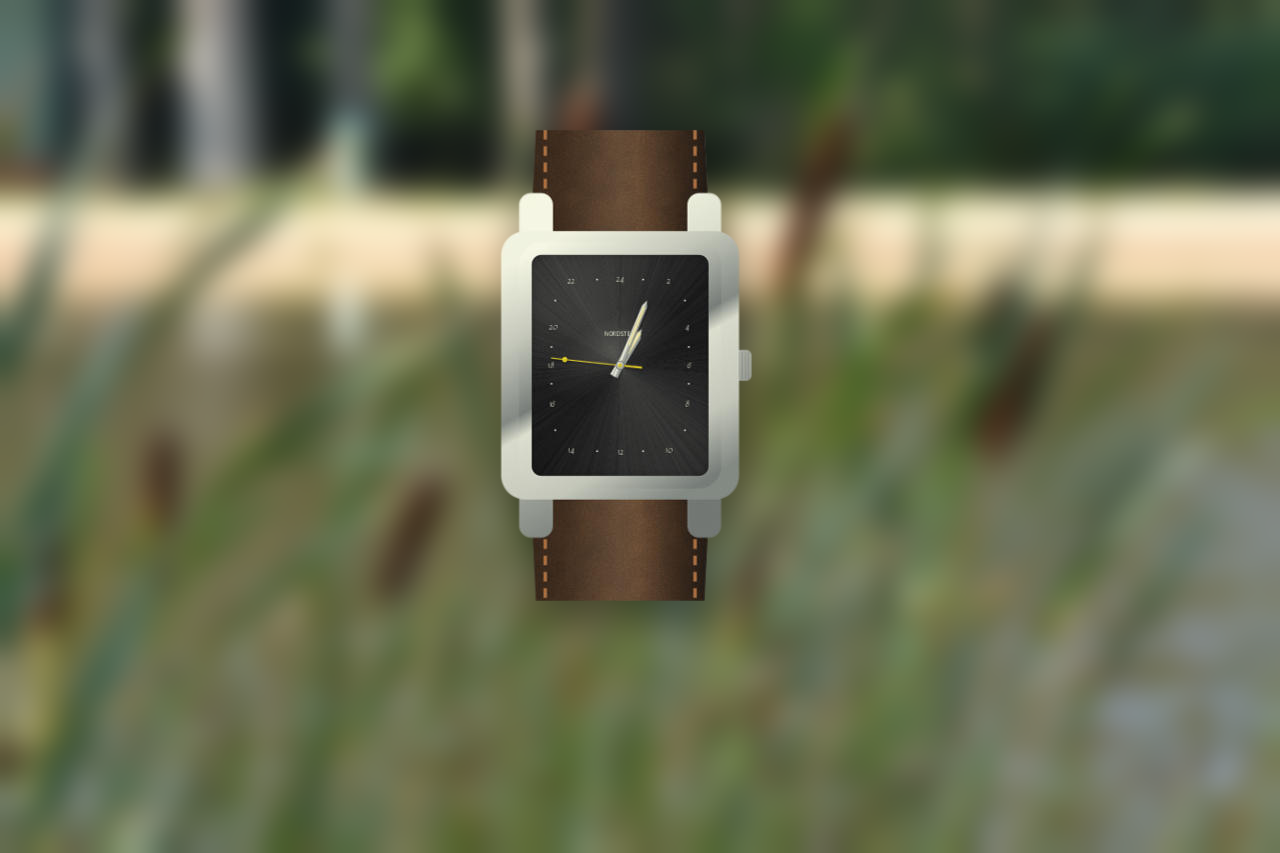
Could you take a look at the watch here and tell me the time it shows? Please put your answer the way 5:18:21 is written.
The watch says 2:03:46
